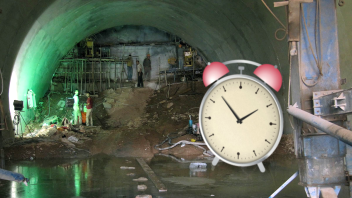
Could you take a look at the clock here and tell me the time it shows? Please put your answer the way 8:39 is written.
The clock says 1:53
